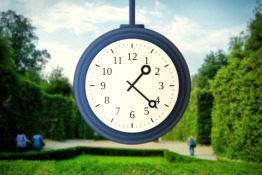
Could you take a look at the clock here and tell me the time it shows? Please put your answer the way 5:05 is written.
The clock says 1:22
